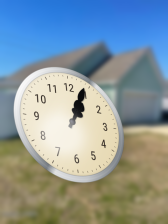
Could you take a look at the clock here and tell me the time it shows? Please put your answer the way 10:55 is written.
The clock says 1:04
